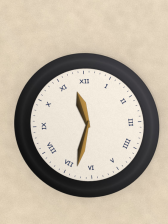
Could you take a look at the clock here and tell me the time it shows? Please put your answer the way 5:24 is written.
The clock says 11:33
